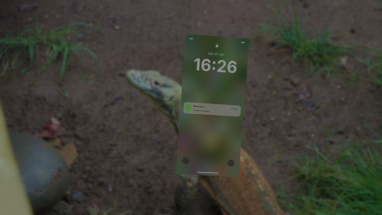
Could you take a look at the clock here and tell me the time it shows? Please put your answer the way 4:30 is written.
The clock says 16:26
